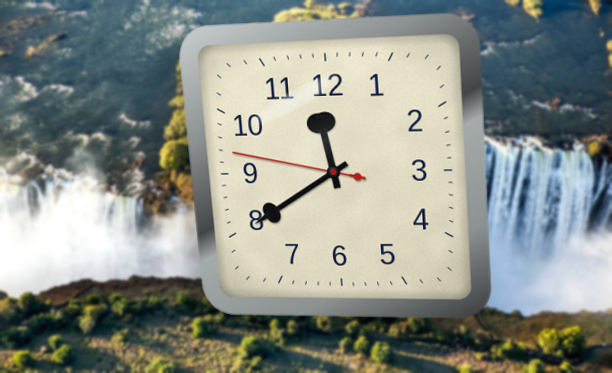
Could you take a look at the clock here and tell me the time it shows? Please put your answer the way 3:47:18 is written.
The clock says 11:39:47
